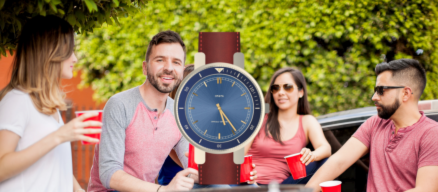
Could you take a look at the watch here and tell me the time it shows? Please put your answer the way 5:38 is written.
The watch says 5:24
